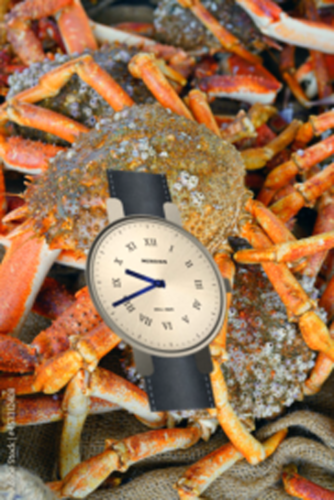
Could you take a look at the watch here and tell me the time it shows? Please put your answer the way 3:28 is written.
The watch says 9:41
